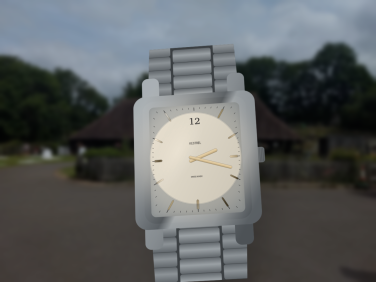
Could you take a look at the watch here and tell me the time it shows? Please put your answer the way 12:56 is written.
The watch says 2:18
